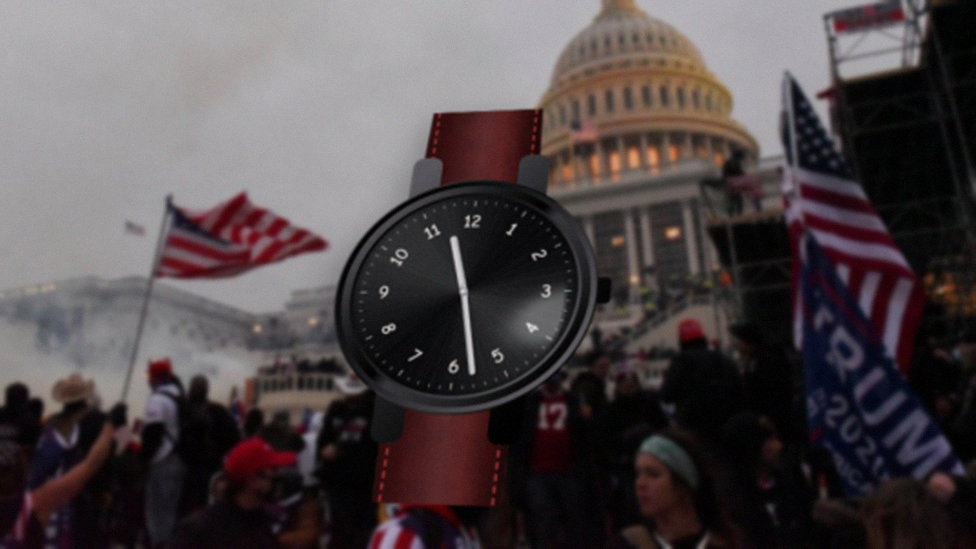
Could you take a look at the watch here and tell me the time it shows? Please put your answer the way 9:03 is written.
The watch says 11:28
